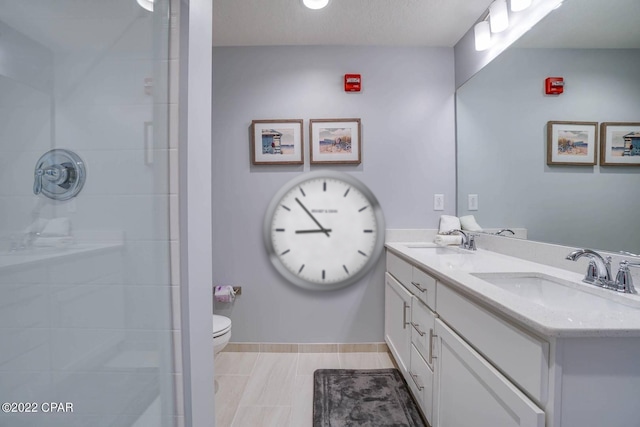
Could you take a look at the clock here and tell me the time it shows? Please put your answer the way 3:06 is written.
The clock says 8:53
